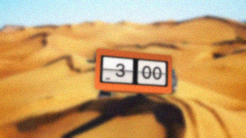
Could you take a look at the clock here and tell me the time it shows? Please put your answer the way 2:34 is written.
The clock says 3:00
